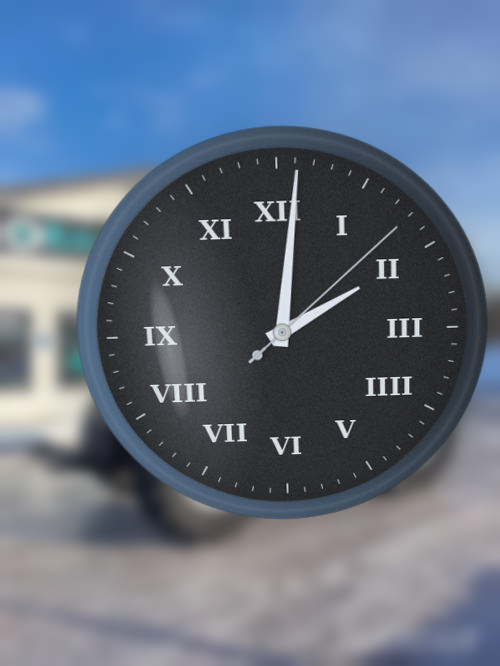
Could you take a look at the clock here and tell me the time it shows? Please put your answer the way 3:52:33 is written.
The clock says 2:01:08
